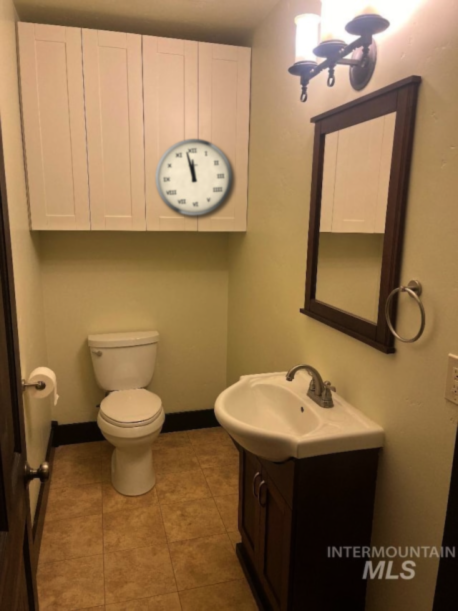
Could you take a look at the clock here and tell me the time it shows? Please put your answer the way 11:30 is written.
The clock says 11:58
